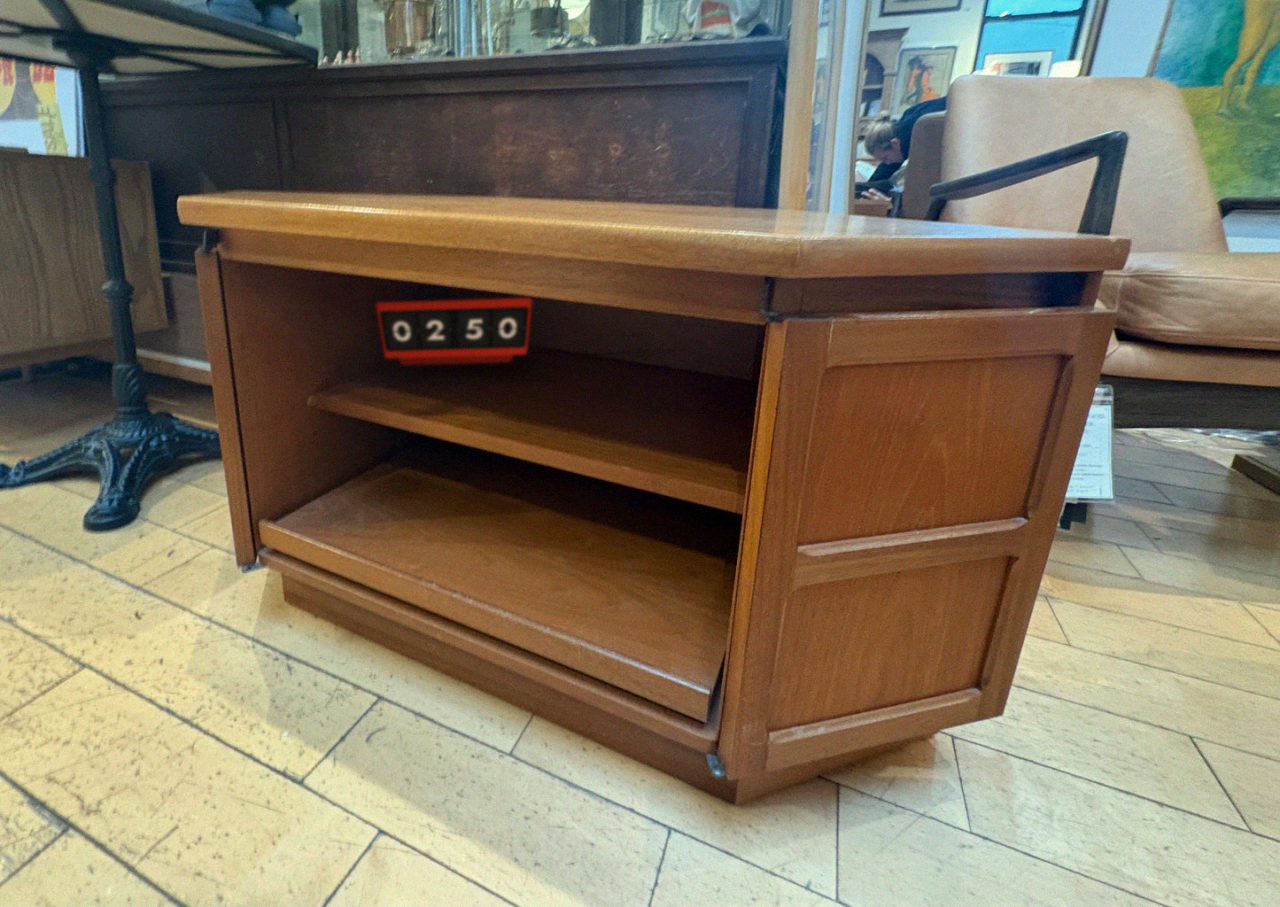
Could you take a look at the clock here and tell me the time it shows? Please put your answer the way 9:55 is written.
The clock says 2:50
